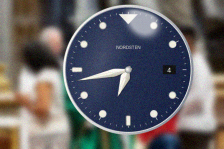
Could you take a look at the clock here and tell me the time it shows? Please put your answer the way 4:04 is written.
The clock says 6:43
